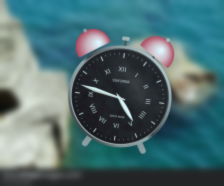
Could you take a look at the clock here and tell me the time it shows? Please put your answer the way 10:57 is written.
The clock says 4:47
